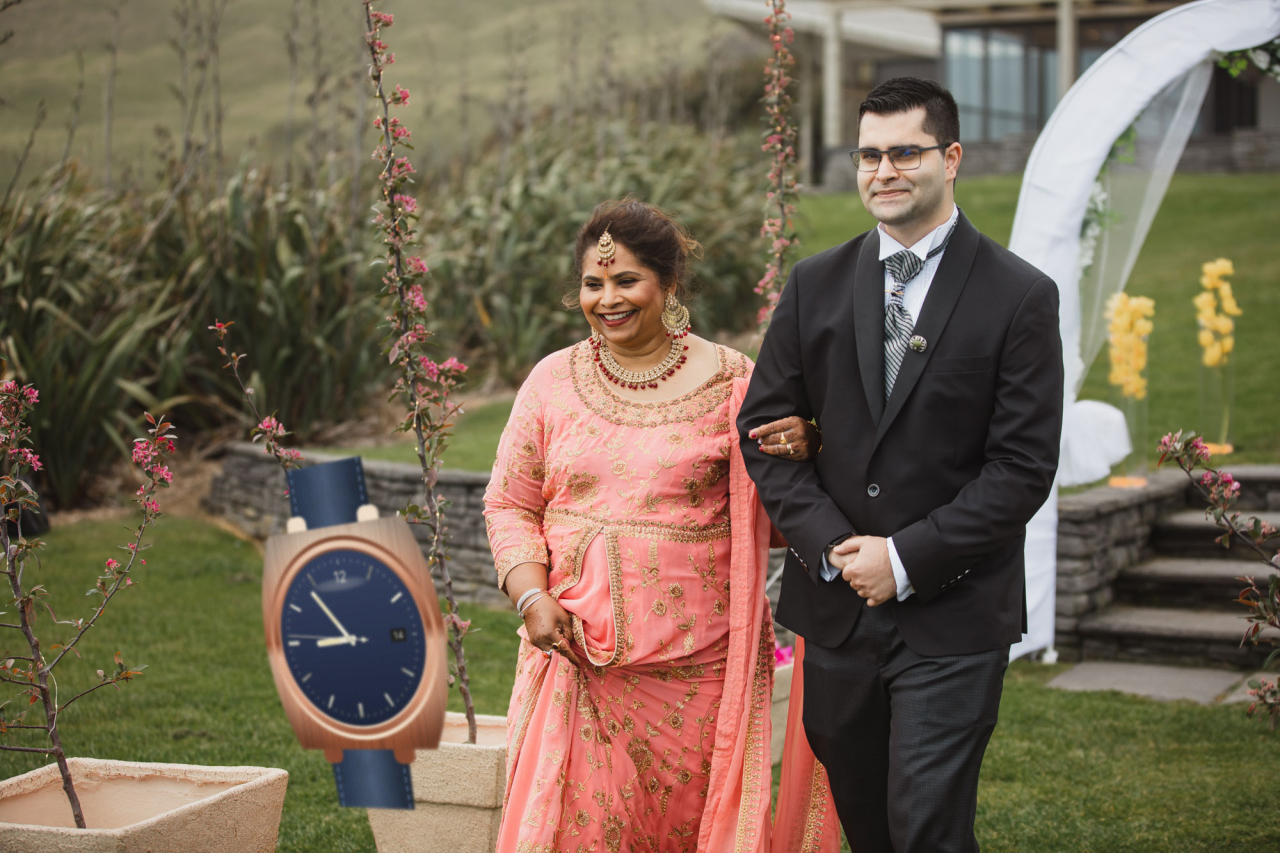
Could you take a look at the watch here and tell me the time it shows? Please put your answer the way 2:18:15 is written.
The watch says 8:53:46
